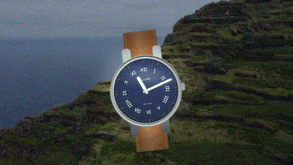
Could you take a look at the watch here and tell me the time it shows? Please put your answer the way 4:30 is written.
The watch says 11:12
